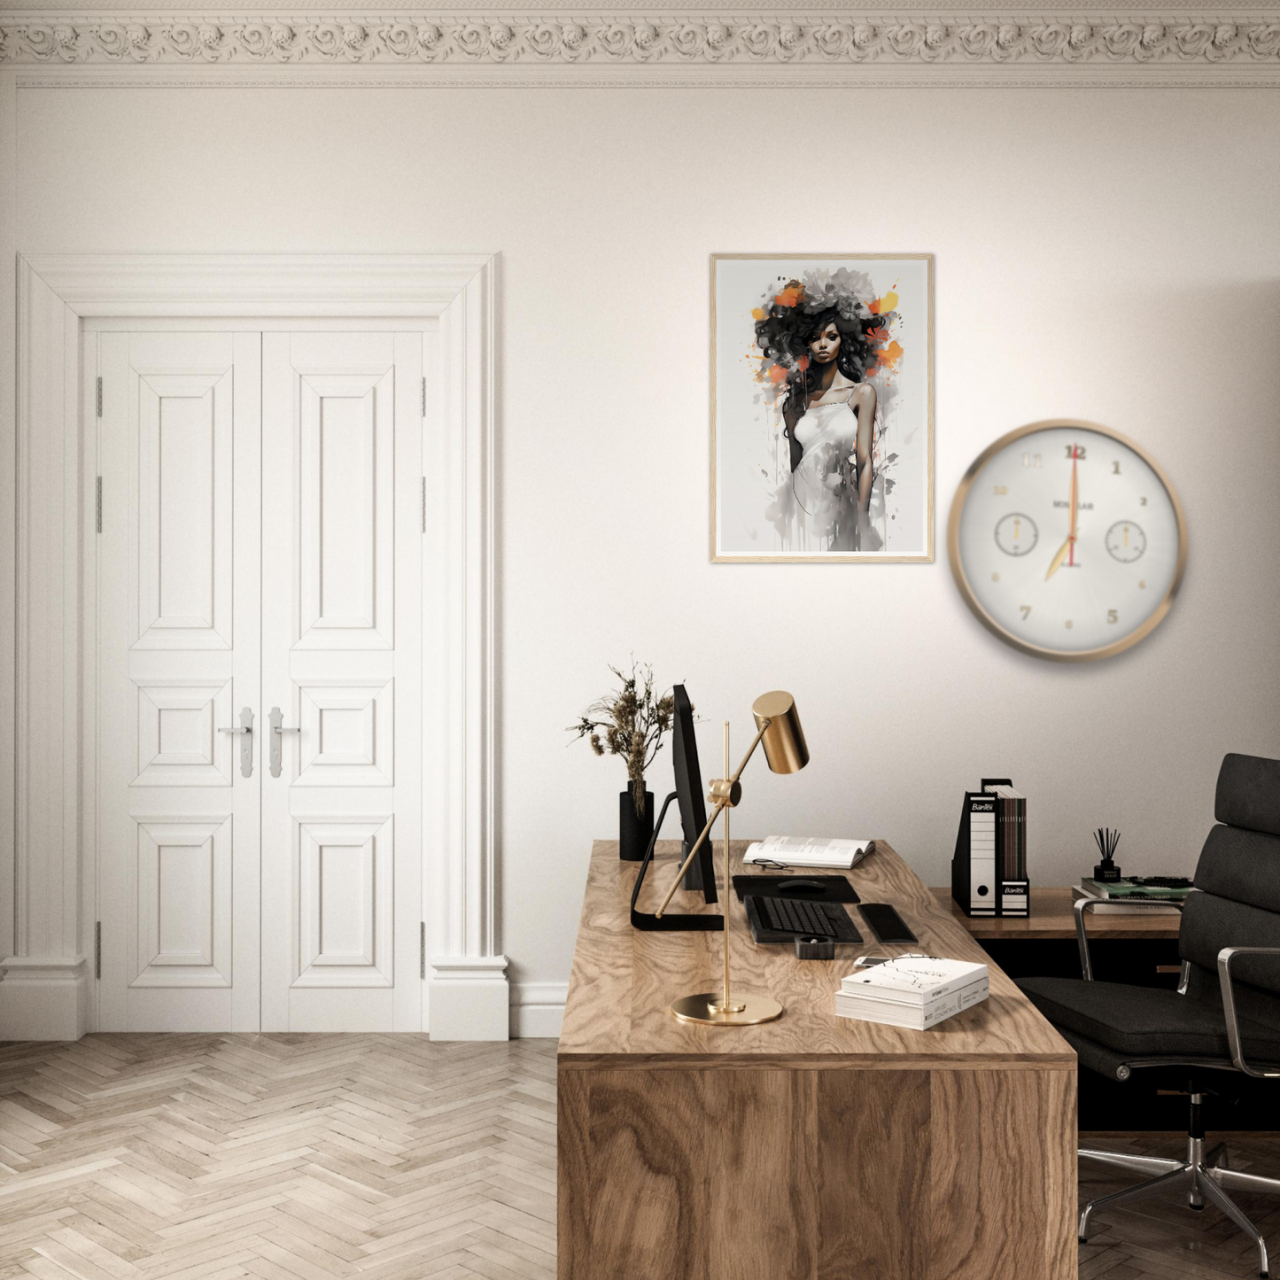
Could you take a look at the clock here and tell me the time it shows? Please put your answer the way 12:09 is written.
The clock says 7:00
